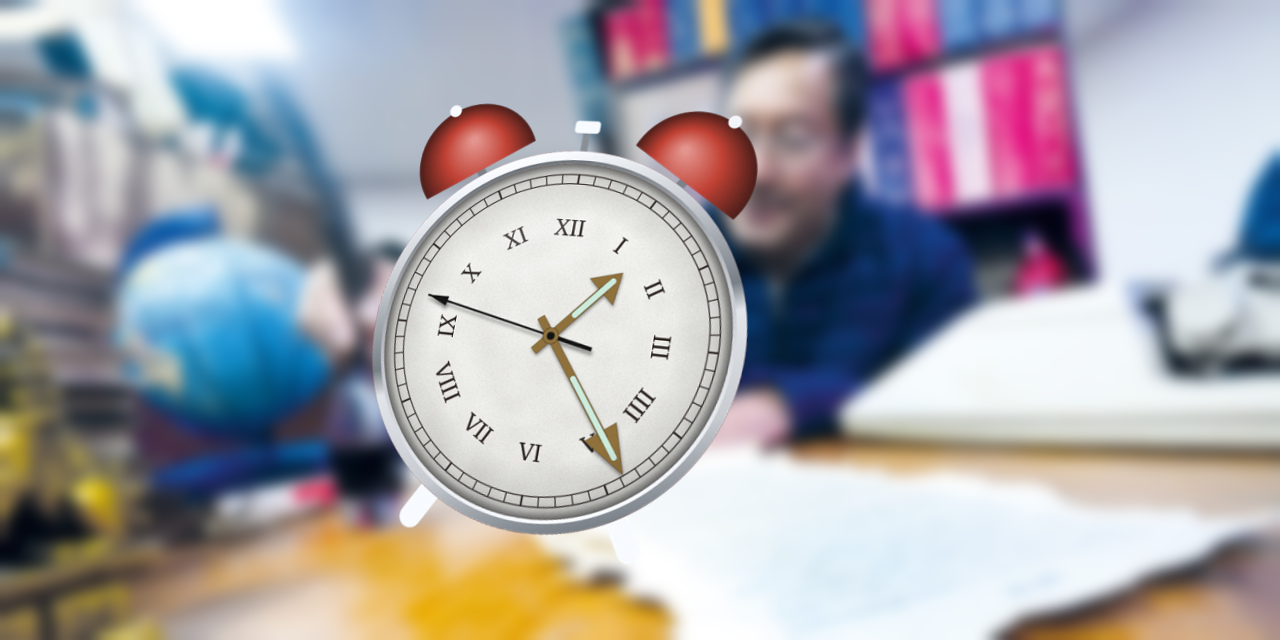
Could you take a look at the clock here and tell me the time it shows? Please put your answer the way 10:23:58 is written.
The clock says 1:23:47
